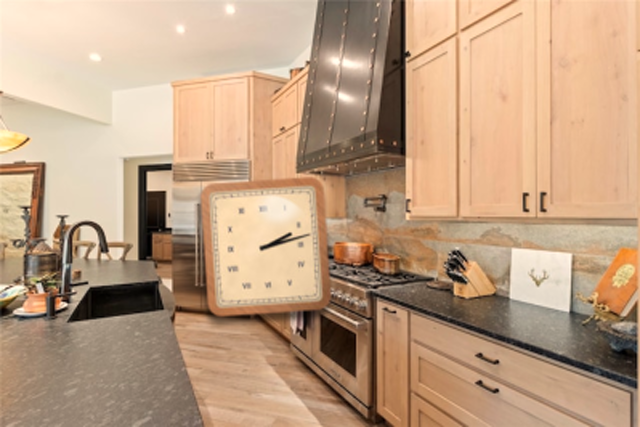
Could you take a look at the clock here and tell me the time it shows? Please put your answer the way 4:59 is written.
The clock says 2:13
